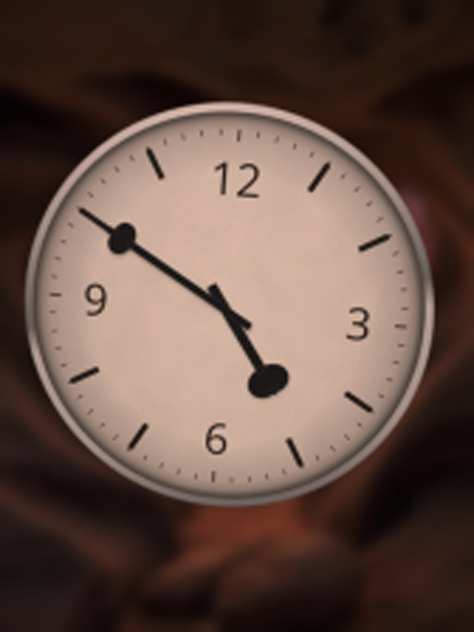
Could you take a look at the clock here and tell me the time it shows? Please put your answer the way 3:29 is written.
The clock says 4:50
